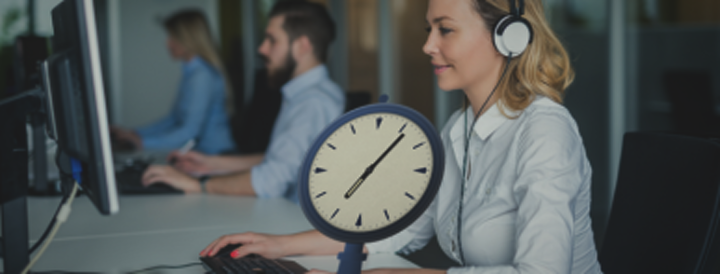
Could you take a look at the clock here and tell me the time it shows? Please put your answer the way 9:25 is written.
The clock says 7:06
